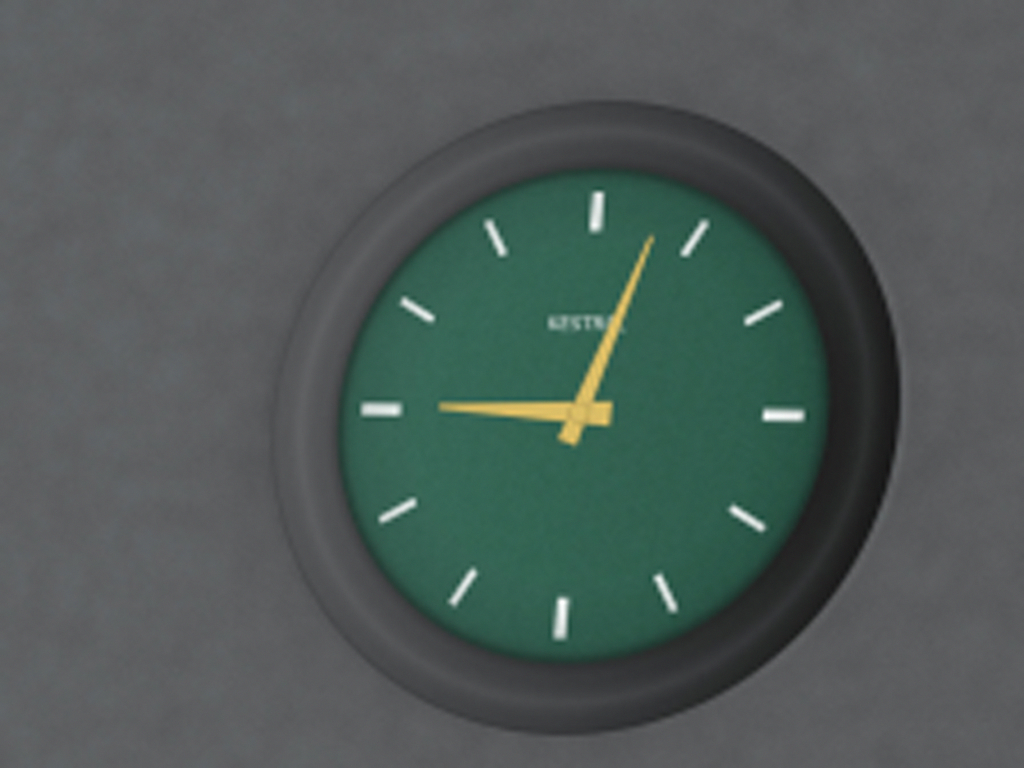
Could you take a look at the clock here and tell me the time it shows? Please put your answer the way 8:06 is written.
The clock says 9:03
